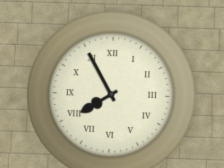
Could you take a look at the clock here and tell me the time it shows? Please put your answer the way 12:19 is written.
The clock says 7:55
